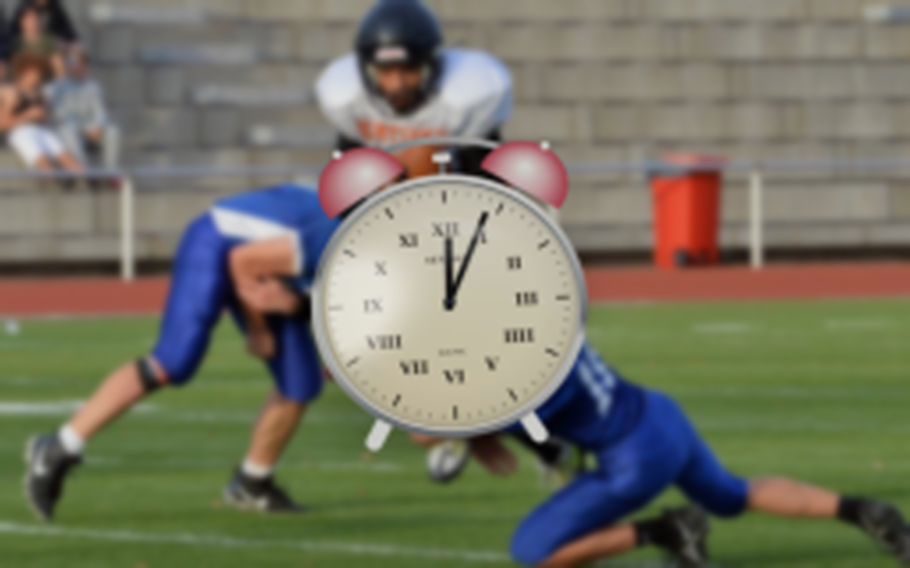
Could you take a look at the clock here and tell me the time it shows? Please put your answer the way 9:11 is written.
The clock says 12:04
